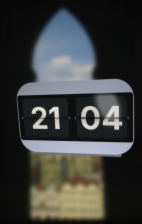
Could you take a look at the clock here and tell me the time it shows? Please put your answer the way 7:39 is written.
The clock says 21:04
